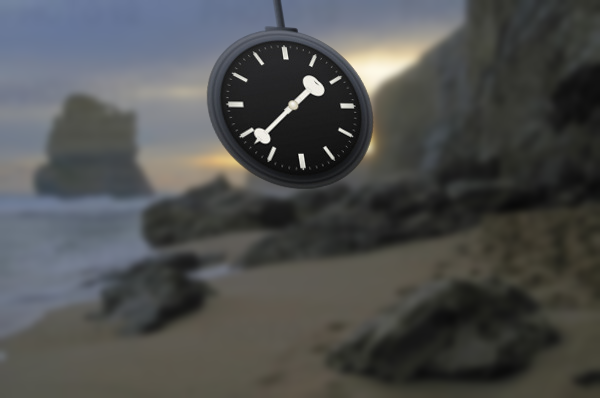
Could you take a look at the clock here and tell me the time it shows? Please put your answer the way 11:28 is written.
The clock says 1:38
